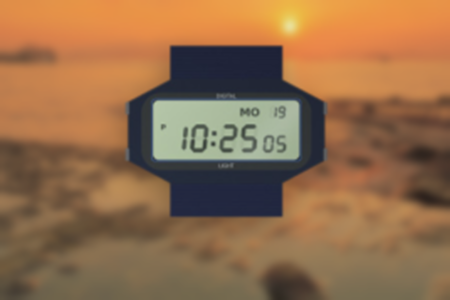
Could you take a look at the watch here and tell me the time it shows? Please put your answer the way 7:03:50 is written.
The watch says 10:25:05
